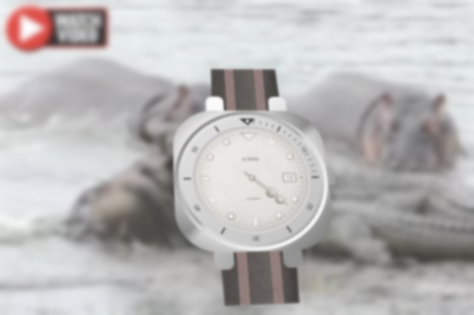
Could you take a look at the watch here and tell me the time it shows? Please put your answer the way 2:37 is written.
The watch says 4:22
